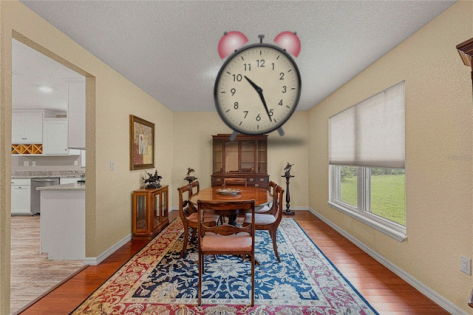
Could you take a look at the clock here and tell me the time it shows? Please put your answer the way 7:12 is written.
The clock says 10:26
